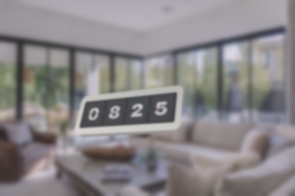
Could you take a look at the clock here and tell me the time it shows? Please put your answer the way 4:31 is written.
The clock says 8:25
